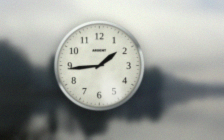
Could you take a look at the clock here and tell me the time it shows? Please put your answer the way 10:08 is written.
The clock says 1:44
